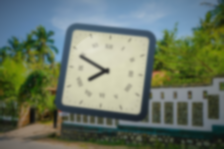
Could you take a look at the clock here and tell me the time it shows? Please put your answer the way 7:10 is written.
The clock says 7:49
